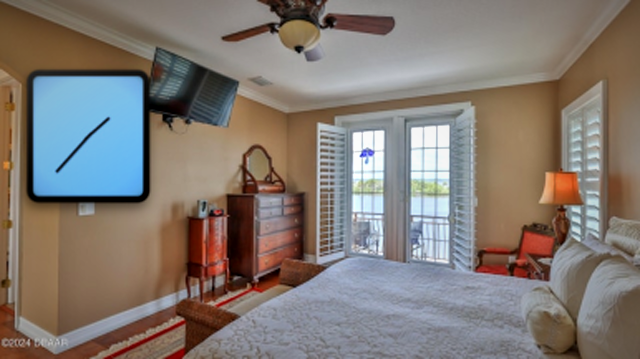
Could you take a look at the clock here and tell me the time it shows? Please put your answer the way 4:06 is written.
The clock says 1:37
